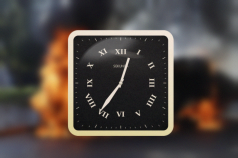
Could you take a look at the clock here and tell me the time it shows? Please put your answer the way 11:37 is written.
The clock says 12:36
